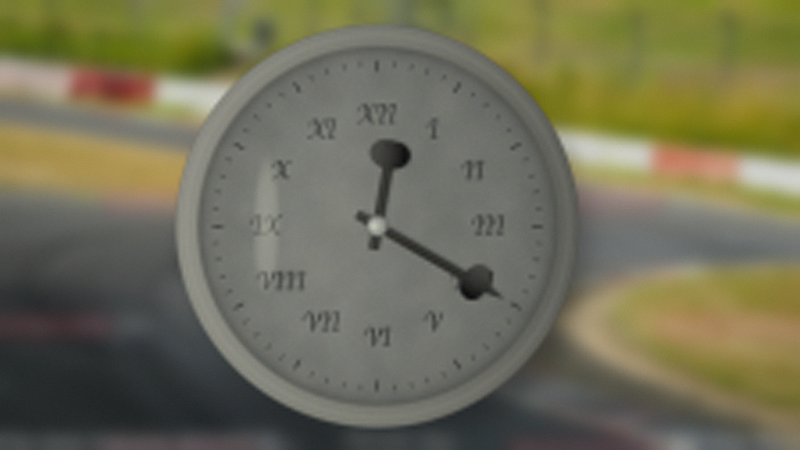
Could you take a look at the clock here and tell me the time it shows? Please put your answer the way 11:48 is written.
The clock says 12:20
